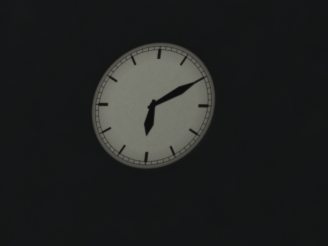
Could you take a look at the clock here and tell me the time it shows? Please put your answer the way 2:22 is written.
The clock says 6:10
